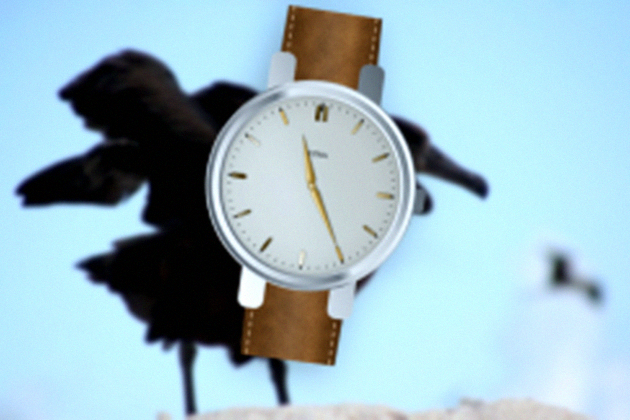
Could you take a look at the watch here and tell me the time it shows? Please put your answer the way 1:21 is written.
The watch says 11:25
